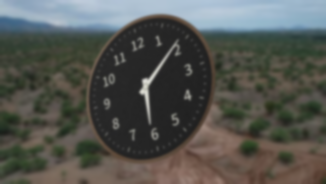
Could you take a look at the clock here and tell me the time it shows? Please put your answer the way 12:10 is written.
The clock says 6:09
